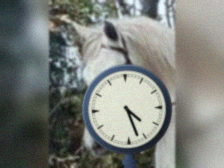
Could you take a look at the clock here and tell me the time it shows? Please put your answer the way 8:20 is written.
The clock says 4:27
